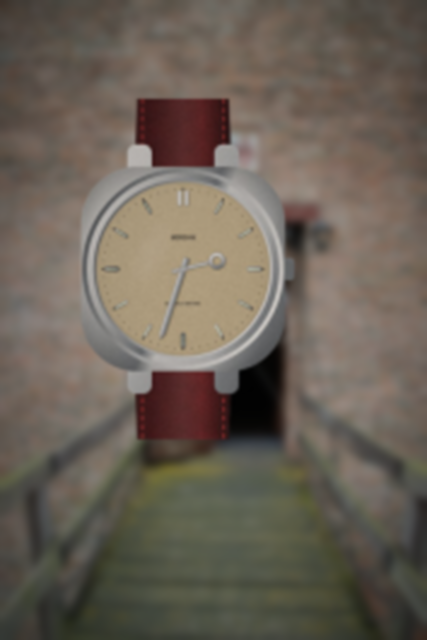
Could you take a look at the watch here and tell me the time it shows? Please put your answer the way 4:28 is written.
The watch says 2:33
